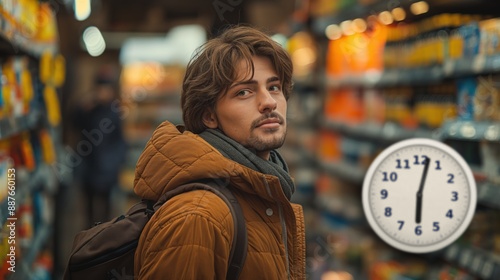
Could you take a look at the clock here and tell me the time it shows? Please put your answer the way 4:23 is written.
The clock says 6:02
